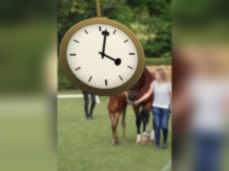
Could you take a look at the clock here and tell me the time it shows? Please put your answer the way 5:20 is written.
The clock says 4:02
